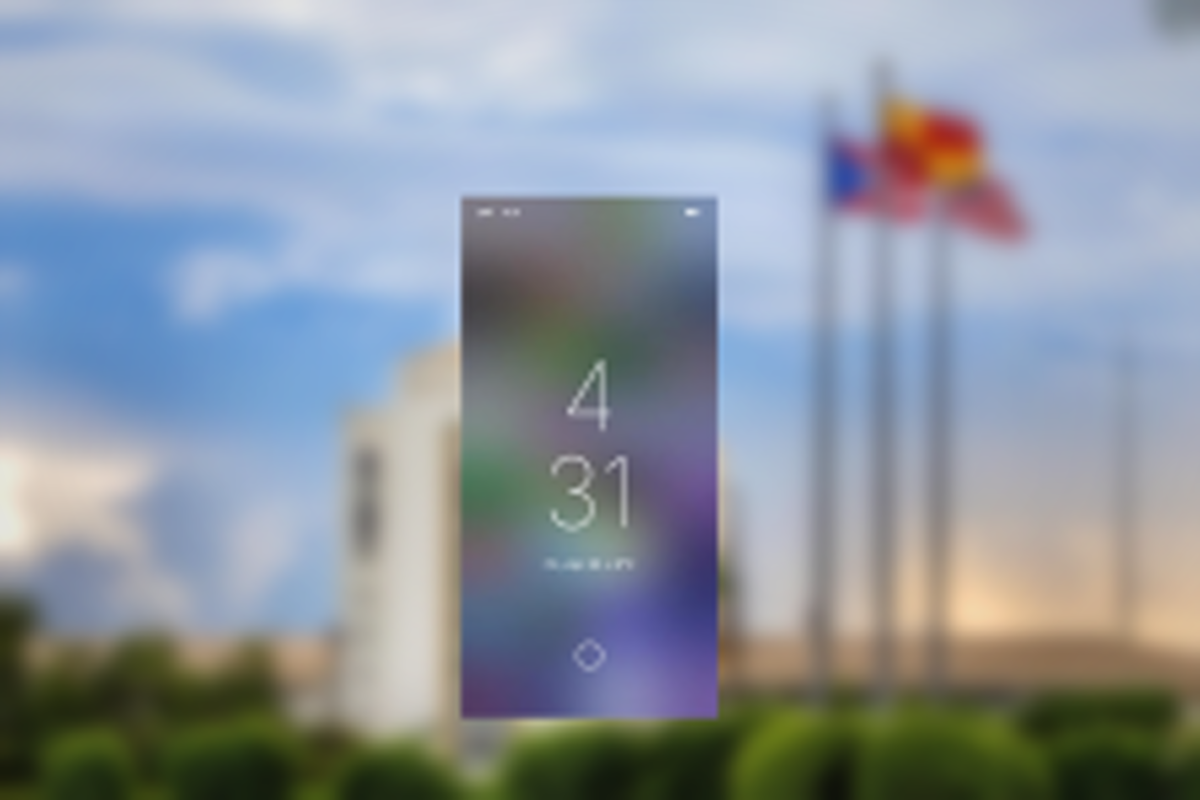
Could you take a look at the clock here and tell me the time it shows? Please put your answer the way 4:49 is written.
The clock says 4:31
